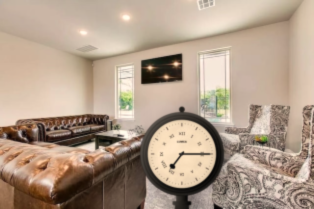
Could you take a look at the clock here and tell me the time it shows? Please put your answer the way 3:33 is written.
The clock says 7:15
